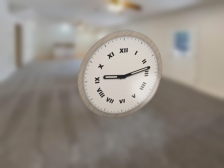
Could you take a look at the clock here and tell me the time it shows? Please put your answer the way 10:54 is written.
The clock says 9:13
